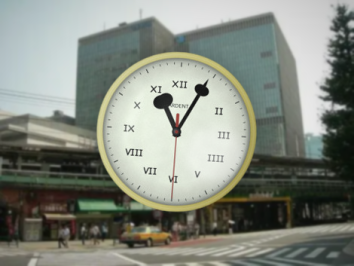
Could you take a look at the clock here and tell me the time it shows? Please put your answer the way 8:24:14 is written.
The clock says 11:04:30
